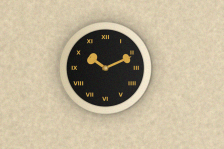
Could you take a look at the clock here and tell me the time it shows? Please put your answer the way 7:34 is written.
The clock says 10:11
